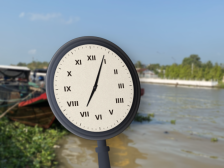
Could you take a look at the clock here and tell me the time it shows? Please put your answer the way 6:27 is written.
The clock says 7:04
